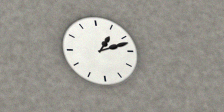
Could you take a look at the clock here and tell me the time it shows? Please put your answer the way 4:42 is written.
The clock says 1:12
